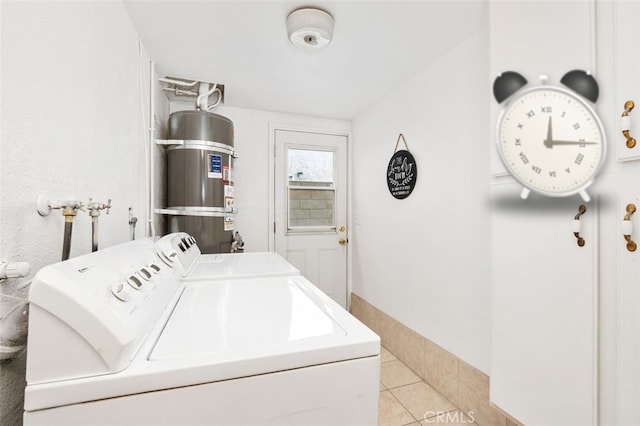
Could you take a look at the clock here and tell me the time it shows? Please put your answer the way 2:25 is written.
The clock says 12:15
